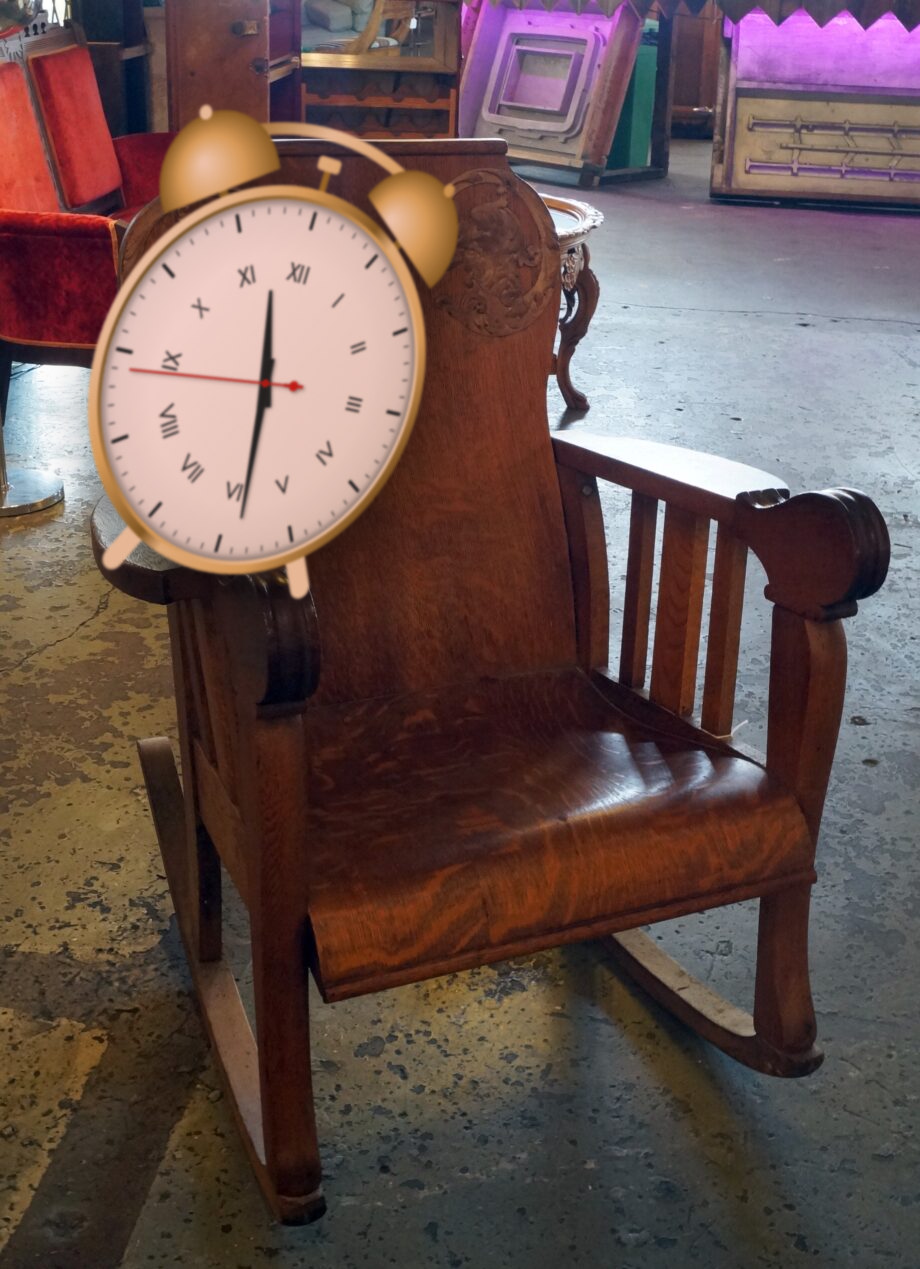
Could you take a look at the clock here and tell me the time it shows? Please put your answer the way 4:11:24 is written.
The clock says 11:28:44
